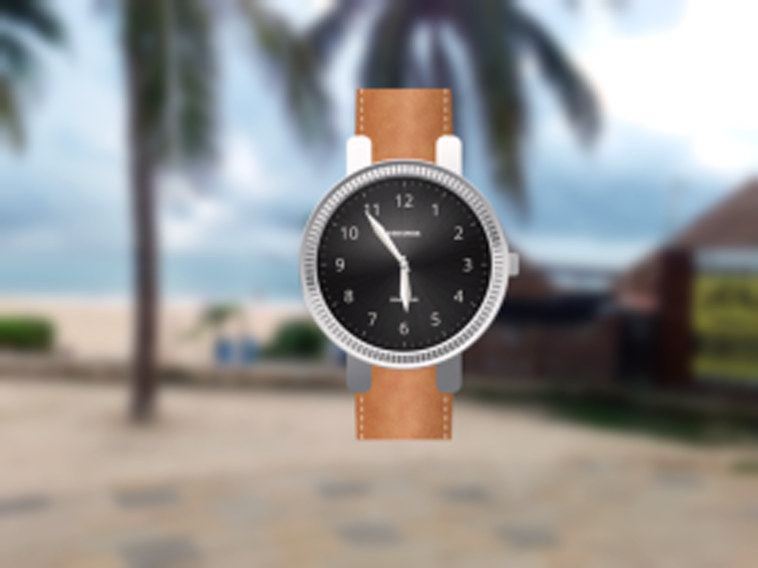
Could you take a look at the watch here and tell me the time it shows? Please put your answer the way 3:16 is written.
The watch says 5:54
